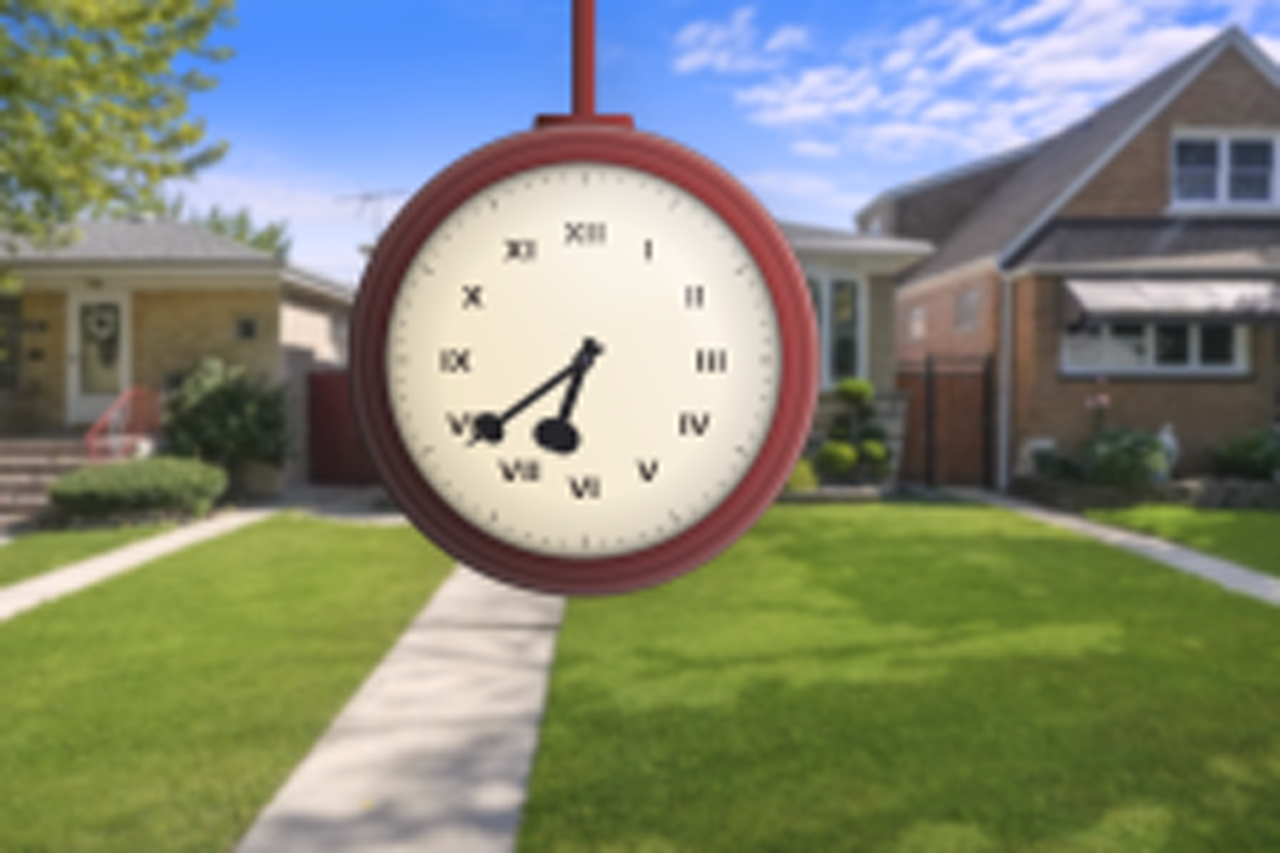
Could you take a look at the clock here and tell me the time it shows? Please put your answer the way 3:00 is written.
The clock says 6:39
